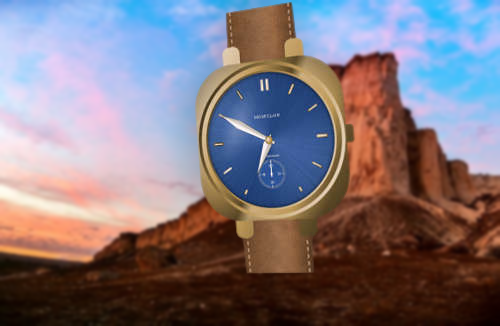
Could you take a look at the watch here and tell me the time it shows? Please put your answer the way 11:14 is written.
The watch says 6:50
